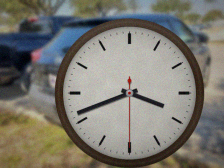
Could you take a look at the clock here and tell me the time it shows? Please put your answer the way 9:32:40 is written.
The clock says 3:41:30
